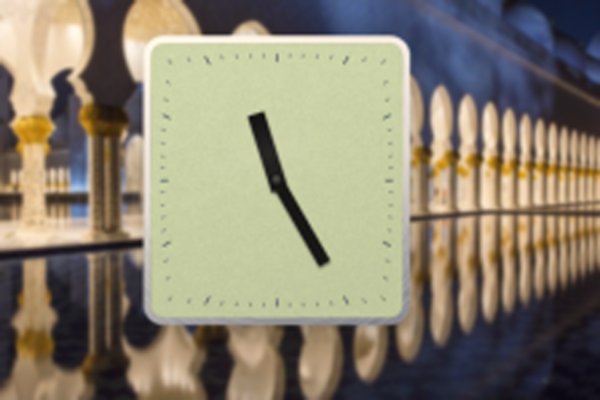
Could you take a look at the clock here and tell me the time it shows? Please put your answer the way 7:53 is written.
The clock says 11:25
